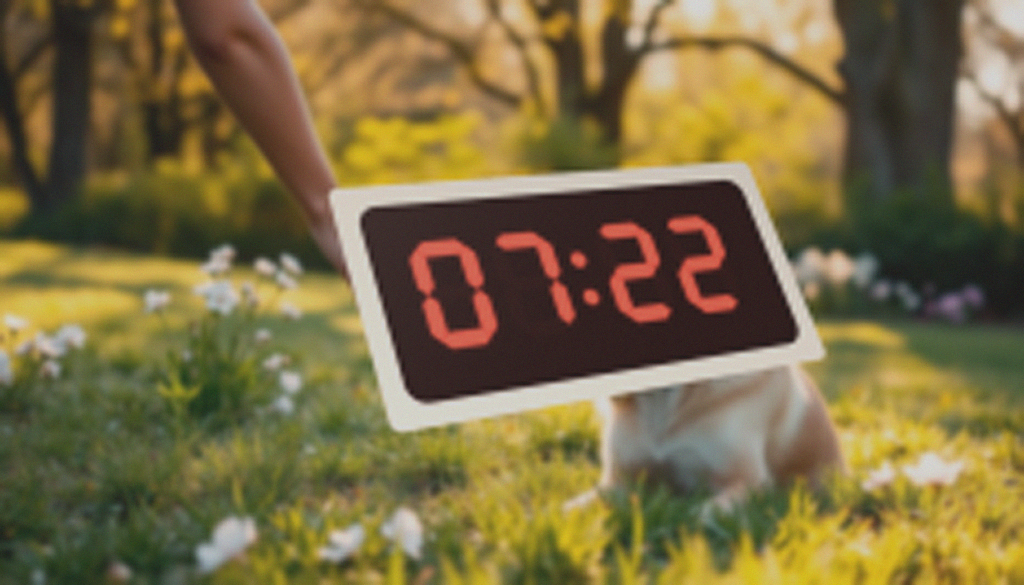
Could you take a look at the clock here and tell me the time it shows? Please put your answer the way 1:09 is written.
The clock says 7:22
